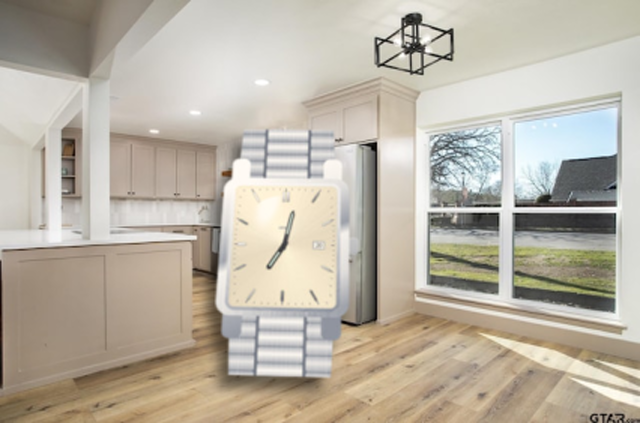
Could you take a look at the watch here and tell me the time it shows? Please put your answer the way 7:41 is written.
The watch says 7:02
